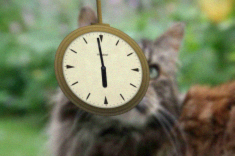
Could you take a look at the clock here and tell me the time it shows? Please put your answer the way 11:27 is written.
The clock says 5:59
